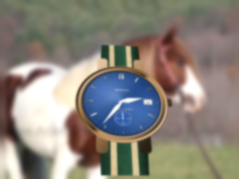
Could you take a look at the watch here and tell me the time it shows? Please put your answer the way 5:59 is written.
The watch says 2:36
